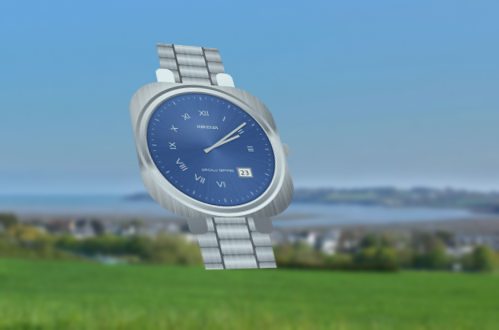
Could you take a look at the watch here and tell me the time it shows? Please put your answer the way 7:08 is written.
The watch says 2:09
